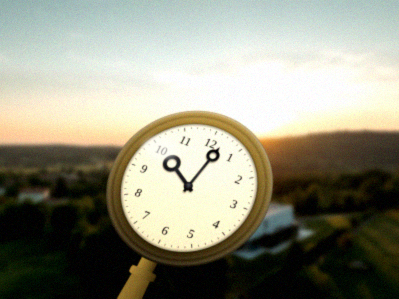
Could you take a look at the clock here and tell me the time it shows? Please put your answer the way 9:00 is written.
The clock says 10:02
